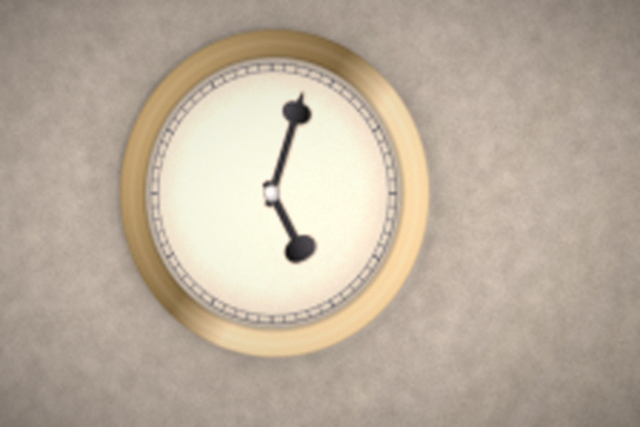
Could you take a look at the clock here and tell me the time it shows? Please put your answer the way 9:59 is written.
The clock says 5:03
